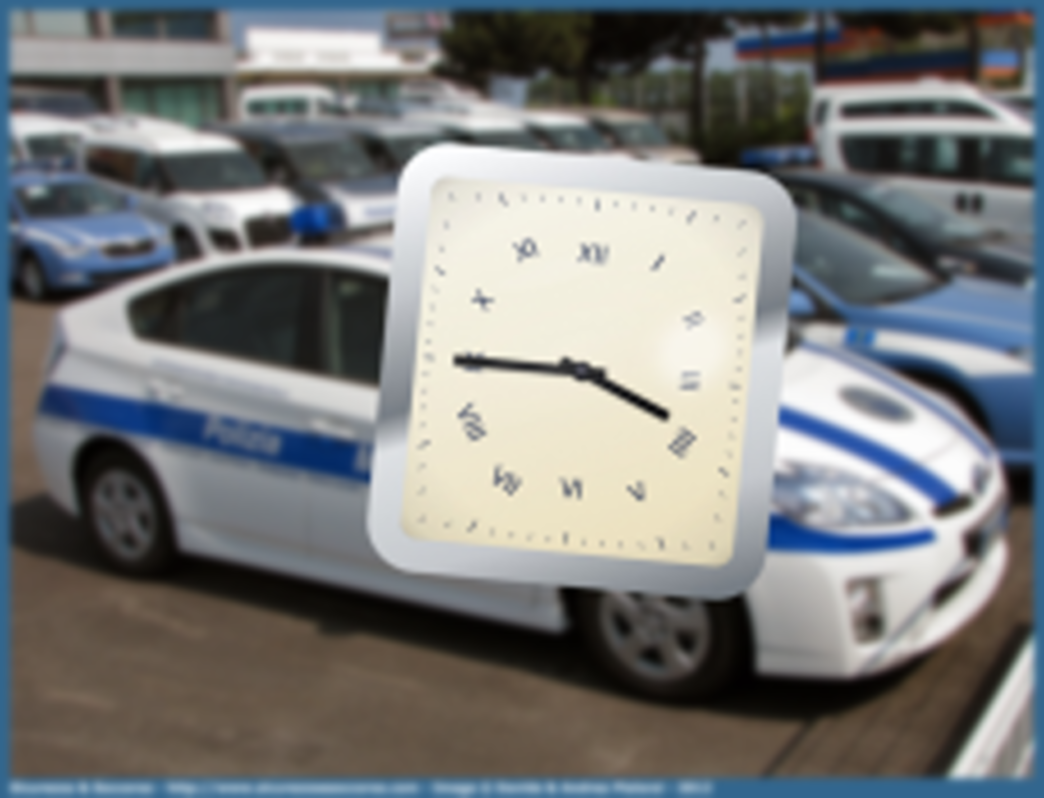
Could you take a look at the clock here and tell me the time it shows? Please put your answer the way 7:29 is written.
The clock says 3:45
